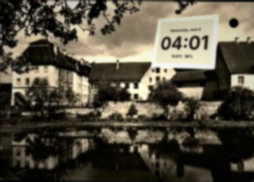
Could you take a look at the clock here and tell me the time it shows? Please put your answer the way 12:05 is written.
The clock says 4:01
